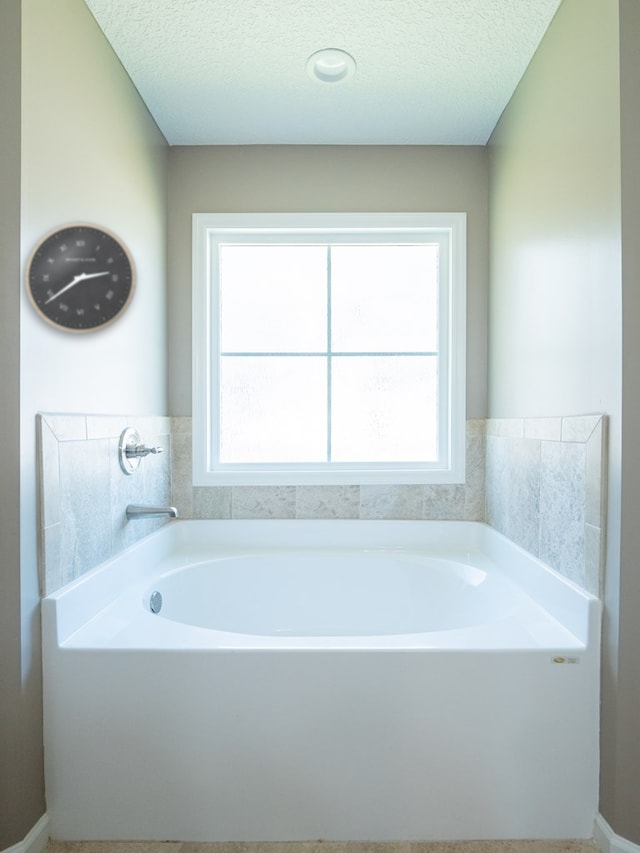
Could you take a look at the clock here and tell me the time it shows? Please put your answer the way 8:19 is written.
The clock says 2:39
